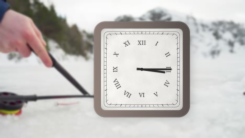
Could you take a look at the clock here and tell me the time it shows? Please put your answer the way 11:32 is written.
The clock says 3:15
